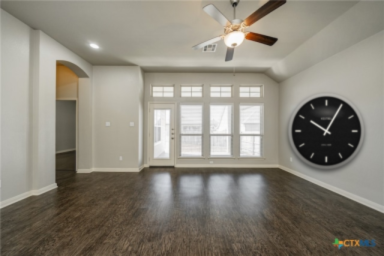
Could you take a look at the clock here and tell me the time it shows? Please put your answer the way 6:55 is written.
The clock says 10:05
